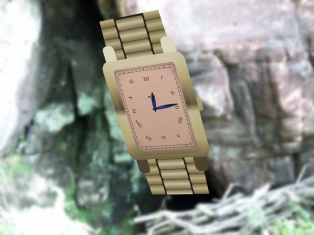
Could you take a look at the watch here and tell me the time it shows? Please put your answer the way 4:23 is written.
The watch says 12:14
